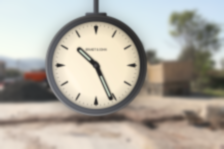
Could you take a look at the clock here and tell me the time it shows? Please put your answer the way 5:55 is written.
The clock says 10:26
